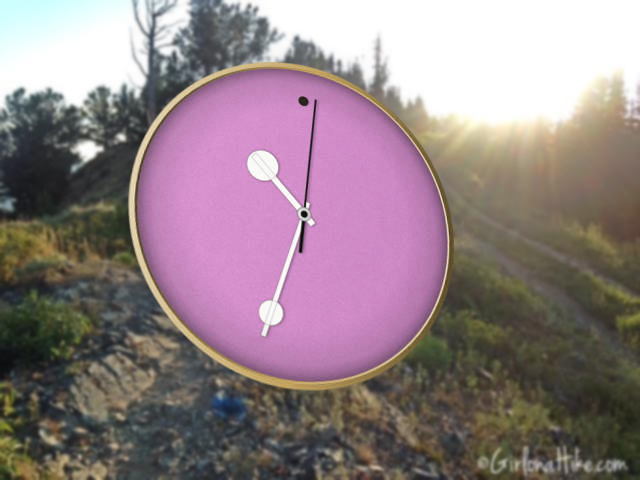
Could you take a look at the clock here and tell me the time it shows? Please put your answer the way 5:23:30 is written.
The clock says 10:33:01
